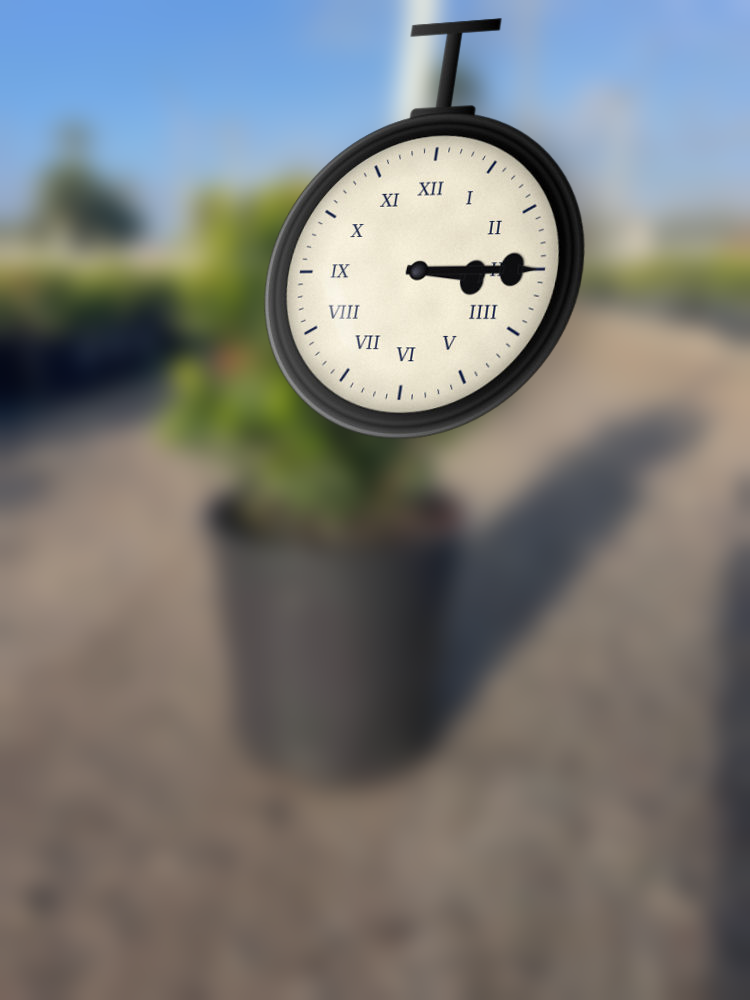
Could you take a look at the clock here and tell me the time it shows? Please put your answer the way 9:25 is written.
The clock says 3:15
